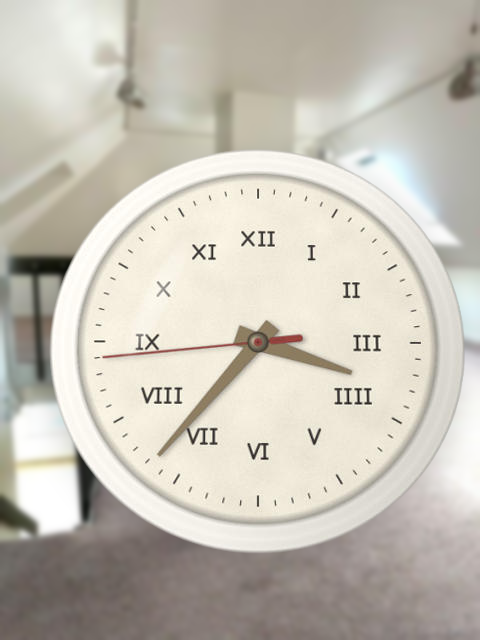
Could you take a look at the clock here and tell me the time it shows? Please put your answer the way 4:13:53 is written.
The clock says 3:36:44
